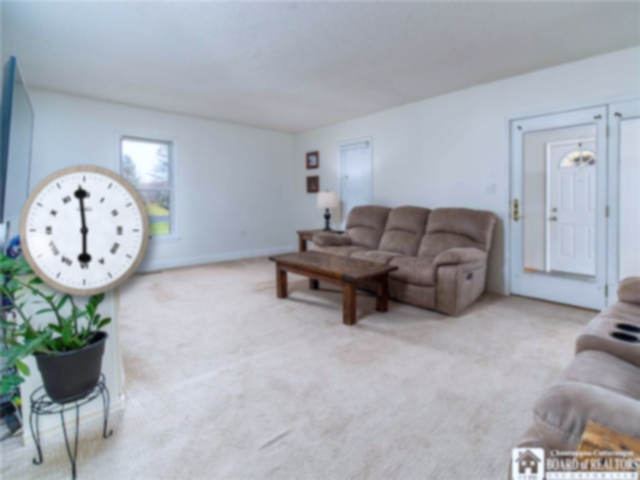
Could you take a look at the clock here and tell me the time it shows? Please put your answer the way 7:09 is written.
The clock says 5:59
